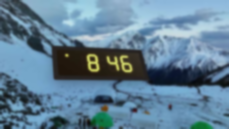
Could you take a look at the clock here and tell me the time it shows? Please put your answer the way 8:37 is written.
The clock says 8:46
